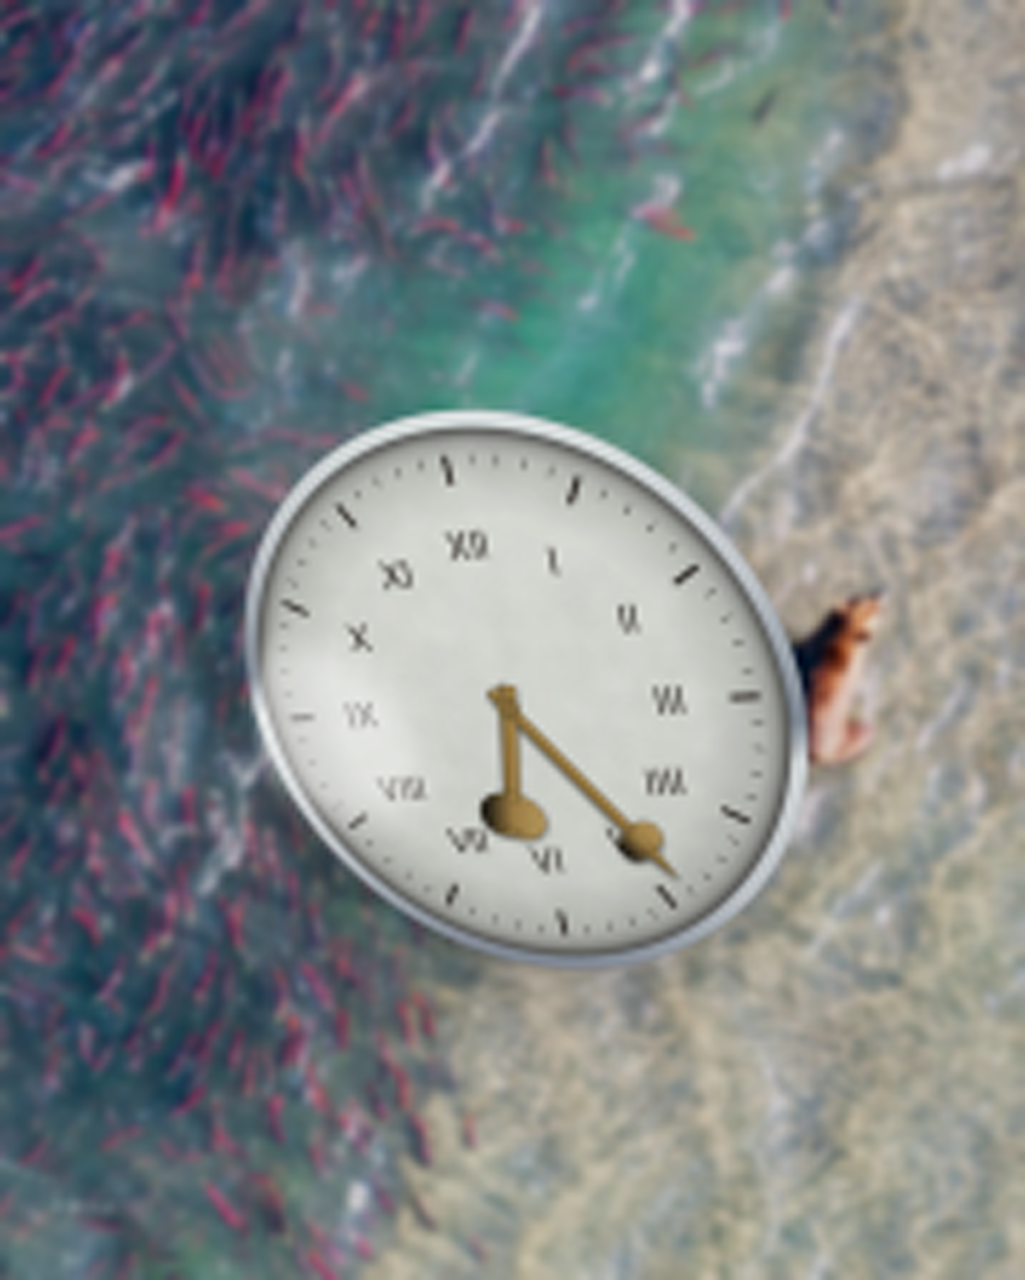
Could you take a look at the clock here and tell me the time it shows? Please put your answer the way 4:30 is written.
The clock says 6:24
